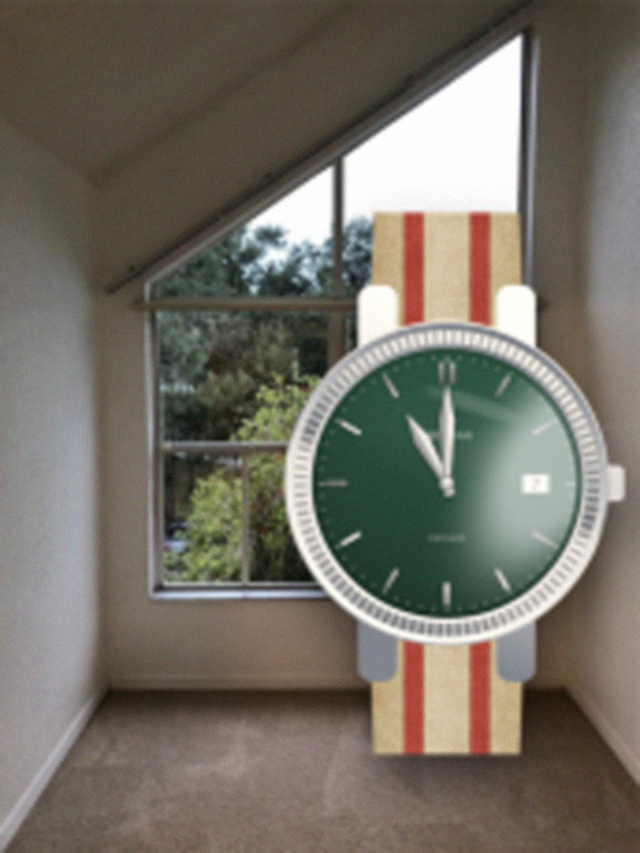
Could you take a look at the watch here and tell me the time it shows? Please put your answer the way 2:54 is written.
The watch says 11:00
